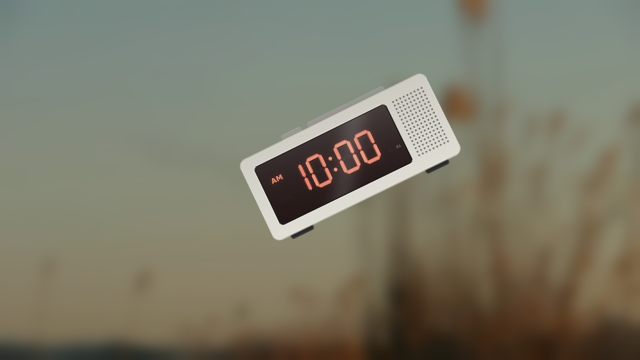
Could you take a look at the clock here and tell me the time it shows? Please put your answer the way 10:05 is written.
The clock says 10:00
